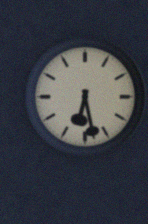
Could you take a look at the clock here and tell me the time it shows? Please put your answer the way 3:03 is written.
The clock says 6:28
